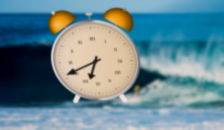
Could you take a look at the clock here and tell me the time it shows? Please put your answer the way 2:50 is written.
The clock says 6:41
